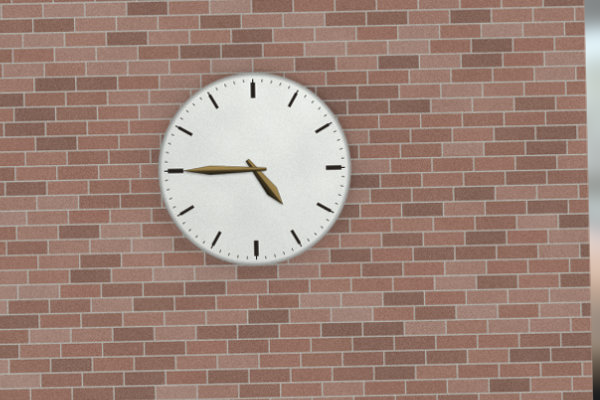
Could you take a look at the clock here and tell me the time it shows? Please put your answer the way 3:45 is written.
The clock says 4:45
